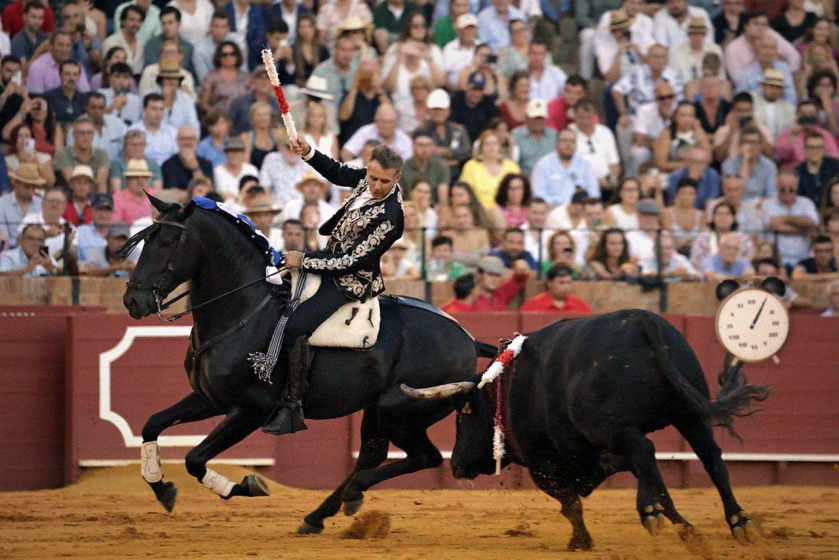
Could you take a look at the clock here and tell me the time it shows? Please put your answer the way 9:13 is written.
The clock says 1:05
